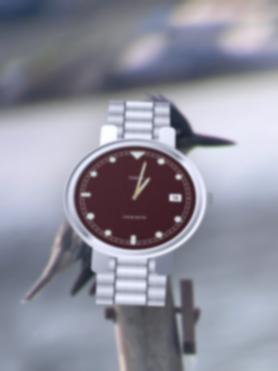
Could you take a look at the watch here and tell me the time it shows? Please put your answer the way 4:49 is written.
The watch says 1:02
